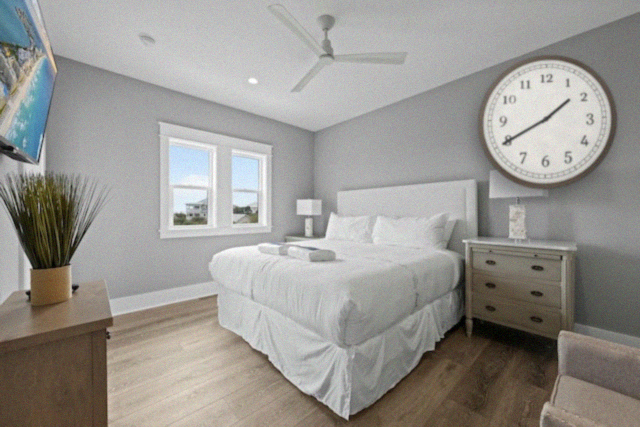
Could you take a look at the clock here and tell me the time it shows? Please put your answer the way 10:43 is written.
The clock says 1:40
